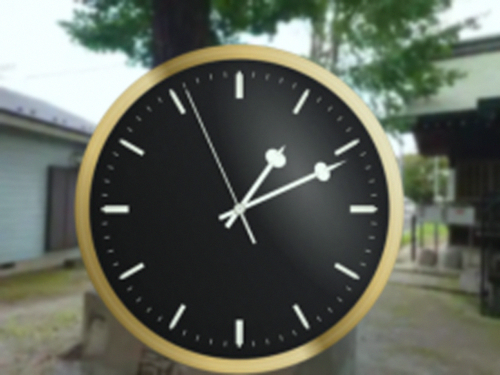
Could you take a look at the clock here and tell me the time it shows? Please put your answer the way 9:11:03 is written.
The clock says 1:10:56
